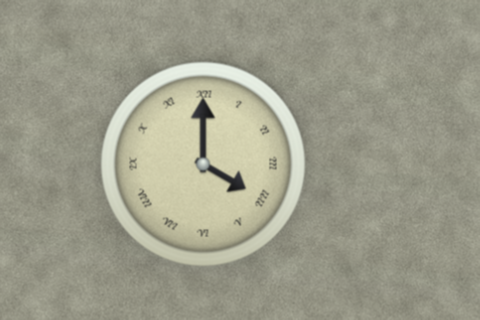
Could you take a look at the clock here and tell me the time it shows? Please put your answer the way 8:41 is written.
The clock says 4:00
